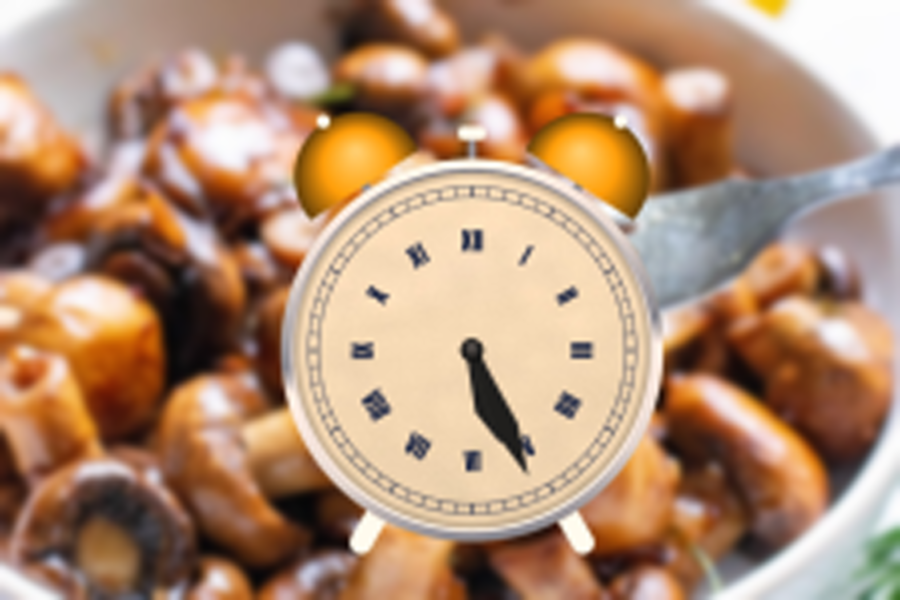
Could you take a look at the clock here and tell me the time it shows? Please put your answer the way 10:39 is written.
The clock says 5:26
